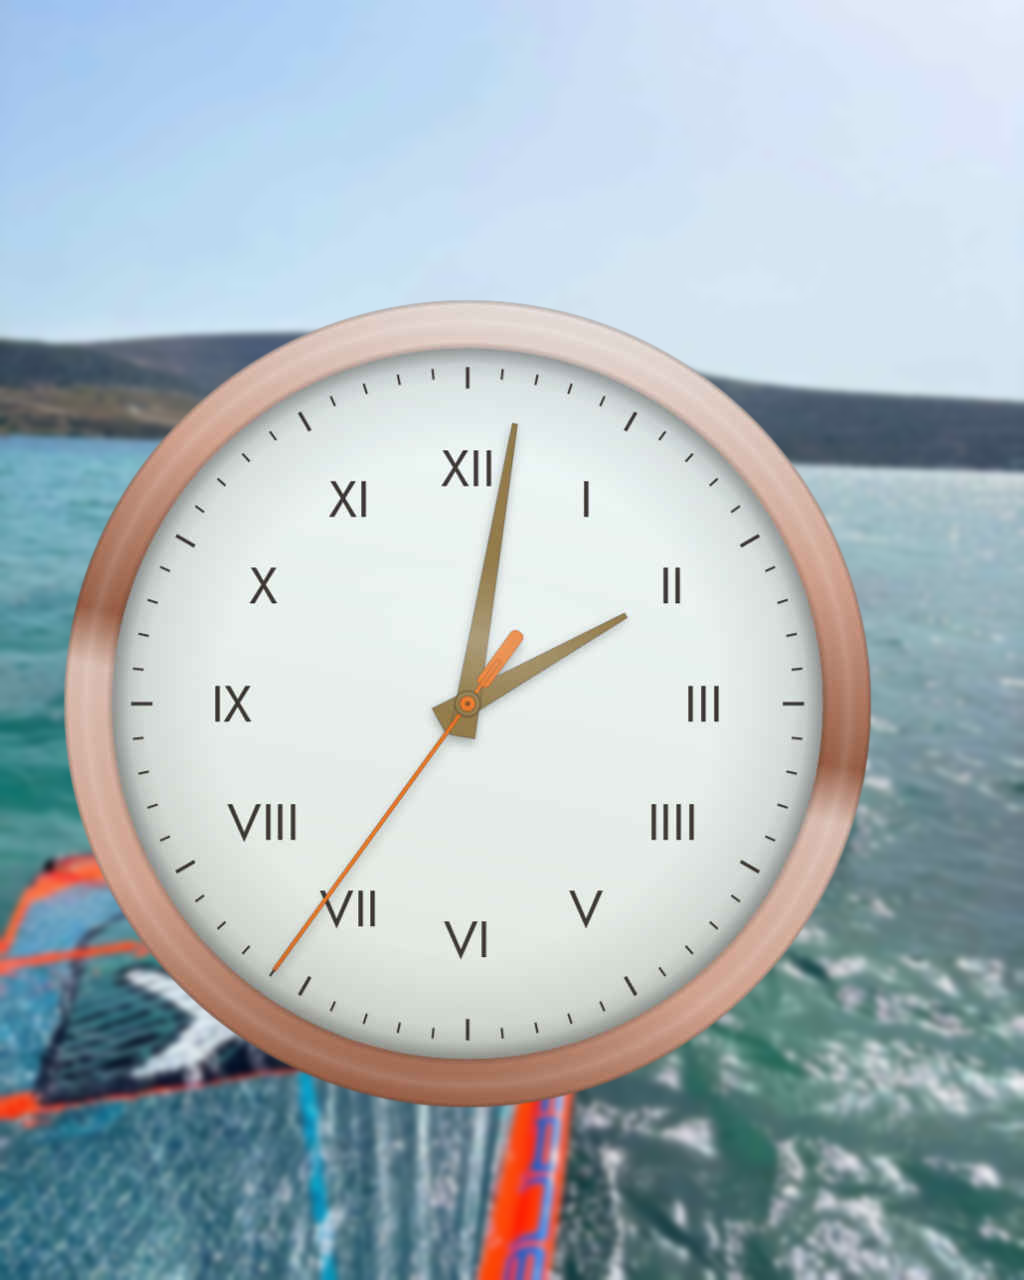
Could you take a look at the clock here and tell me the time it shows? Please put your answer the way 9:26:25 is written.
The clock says 2:01:36
